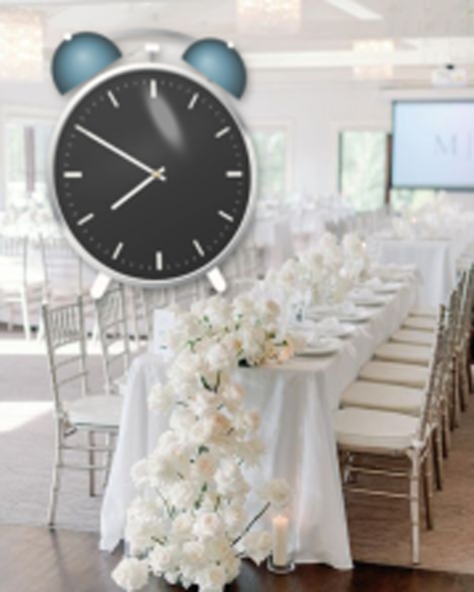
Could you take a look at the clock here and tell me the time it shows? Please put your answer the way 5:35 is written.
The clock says 7:50
